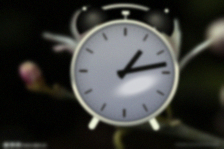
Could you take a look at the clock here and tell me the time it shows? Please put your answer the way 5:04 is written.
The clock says 1:13
